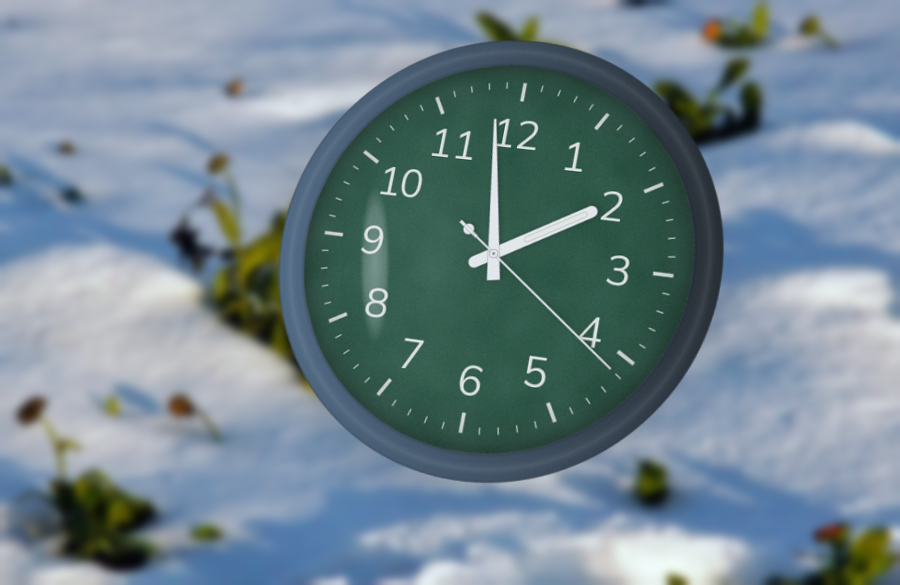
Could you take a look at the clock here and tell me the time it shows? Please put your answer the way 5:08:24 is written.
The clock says 1:58:21
